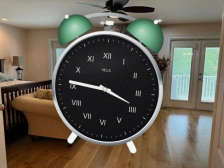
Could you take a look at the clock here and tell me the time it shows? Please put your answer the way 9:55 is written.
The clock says 3:46
